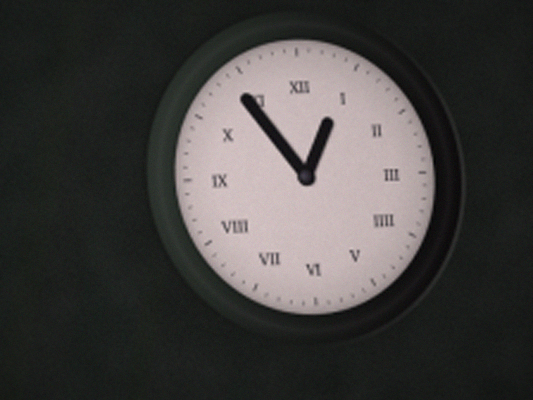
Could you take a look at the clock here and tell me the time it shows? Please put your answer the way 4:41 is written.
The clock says 12:54
